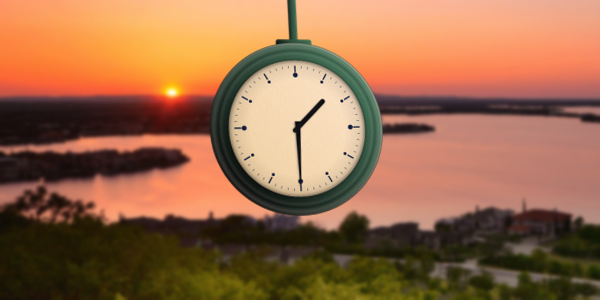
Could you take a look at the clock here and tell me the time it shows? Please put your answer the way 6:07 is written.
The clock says 1:30
